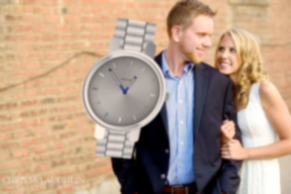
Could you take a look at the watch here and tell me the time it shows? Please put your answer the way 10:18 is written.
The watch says 12:53
